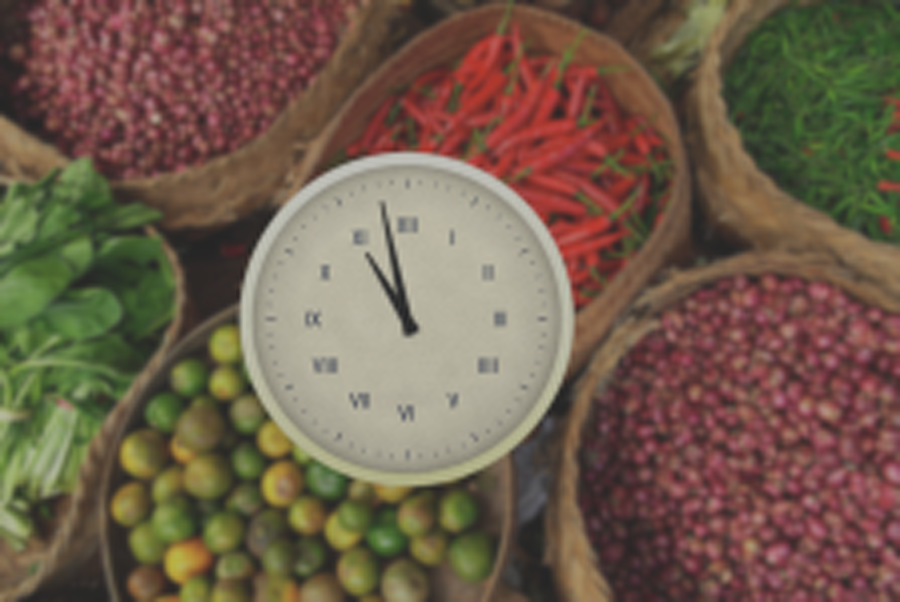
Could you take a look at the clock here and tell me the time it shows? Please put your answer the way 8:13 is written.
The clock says 10:58
